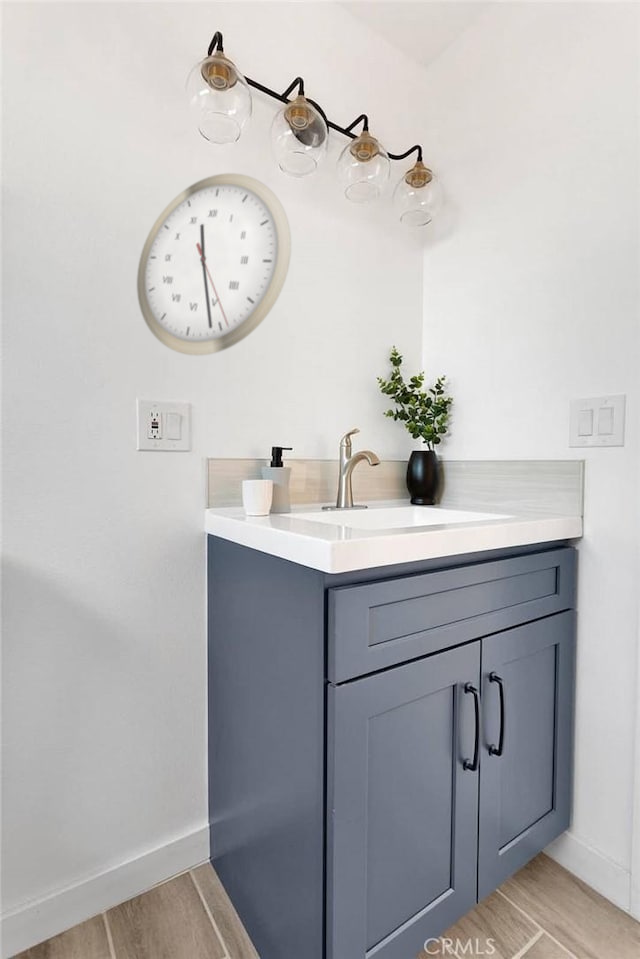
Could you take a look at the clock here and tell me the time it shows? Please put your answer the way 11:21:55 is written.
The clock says 11:26:24
